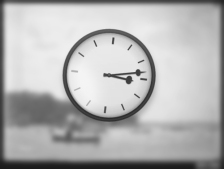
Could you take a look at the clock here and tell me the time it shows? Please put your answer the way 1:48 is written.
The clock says 3:13
